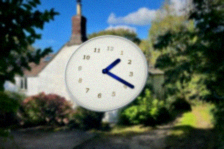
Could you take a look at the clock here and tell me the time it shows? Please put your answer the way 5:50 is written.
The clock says 1:19
